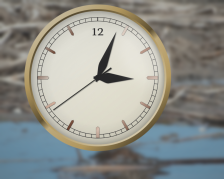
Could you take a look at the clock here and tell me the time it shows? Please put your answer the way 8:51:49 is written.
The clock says 3:03:39
